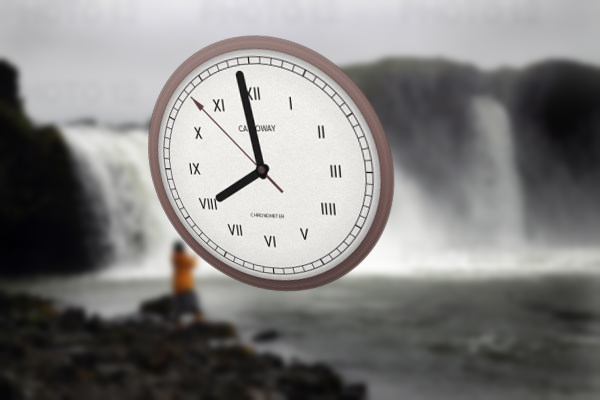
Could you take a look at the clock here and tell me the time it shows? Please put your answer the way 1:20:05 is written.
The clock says 7:58:53
